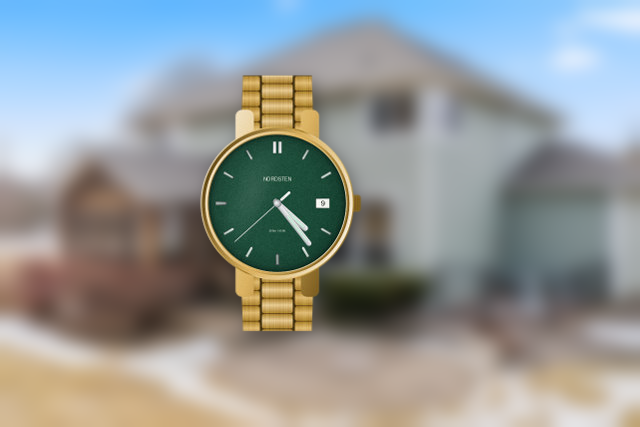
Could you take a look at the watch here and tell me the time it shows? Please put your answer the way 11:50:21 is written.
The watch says 4:23:38
